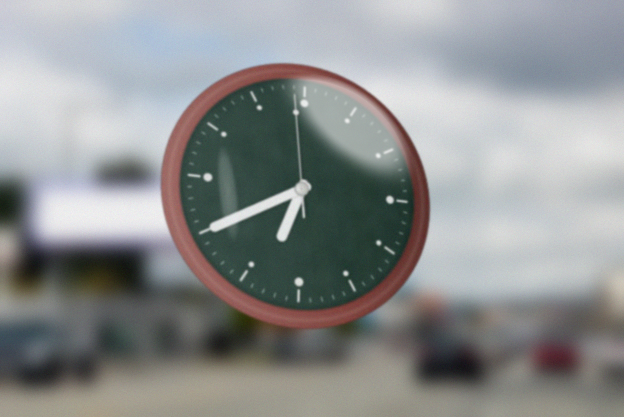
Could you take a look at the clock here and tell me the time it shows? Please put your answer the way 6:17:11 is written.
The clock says 6:39:59
